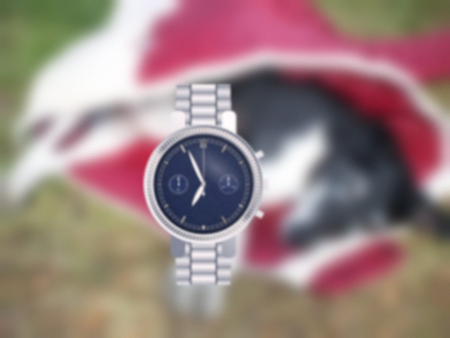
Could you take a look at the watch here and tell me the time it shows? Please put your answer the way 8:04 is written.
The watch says 6:56
